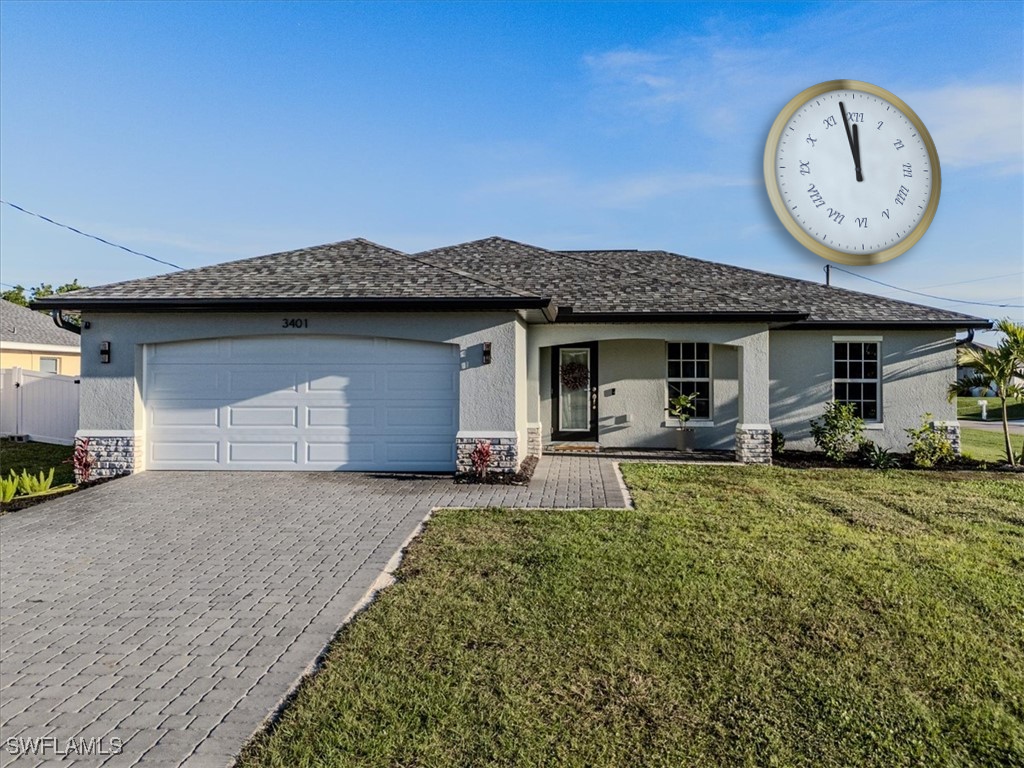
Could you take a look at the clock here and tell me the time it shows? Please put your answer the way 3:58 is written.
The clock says 11:58
